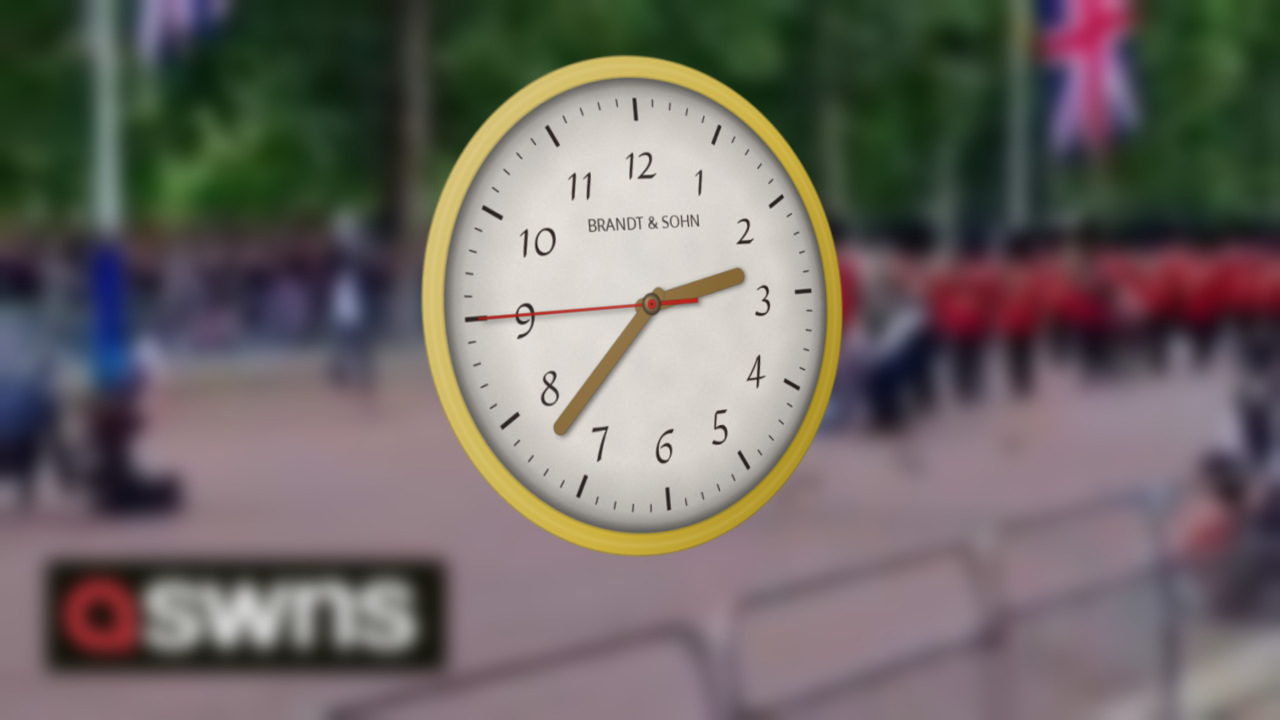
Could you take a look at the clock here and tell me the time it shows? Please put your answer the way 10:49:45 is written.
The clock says 2:37:45
